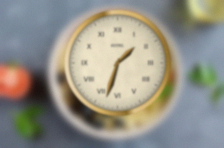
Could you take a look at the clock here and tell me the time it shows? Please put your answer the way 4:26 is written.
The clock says 1:33
